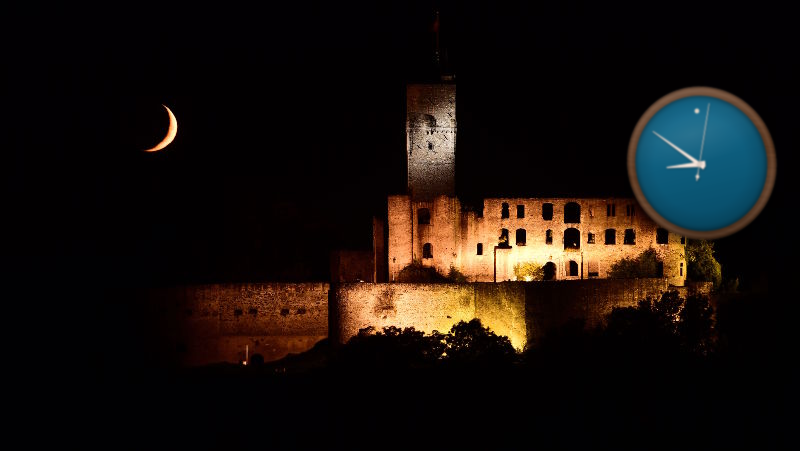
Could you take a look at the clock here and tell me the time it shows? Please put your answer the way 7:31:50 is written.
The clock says 8:51:02
